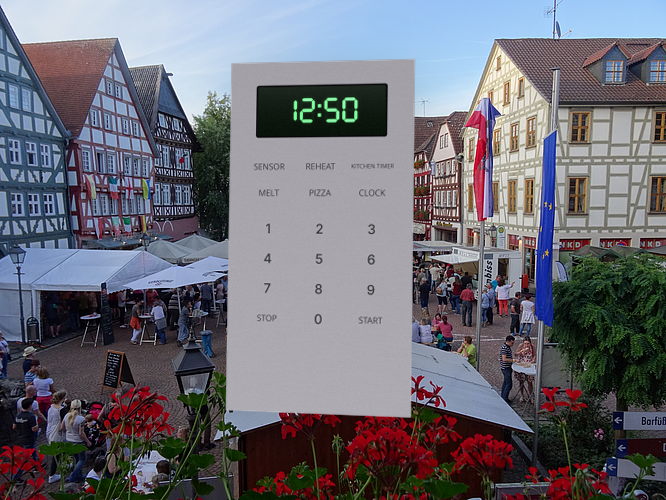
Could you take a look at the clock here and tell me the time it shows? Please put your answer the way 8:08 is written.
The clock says 12:50
